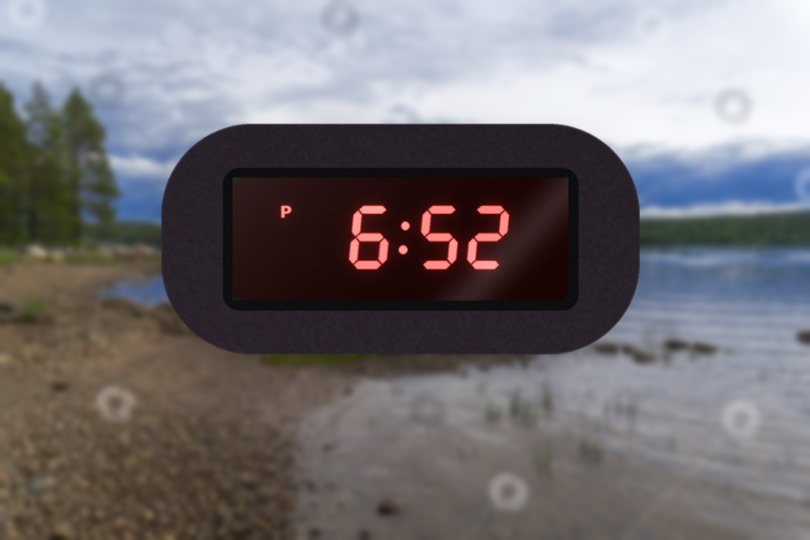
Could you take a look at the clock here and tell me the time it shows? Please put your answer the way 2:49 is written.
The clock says 6:52
